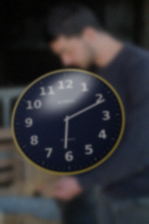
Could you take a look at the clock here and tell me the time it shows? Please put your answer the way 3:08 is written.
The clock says 6:11
